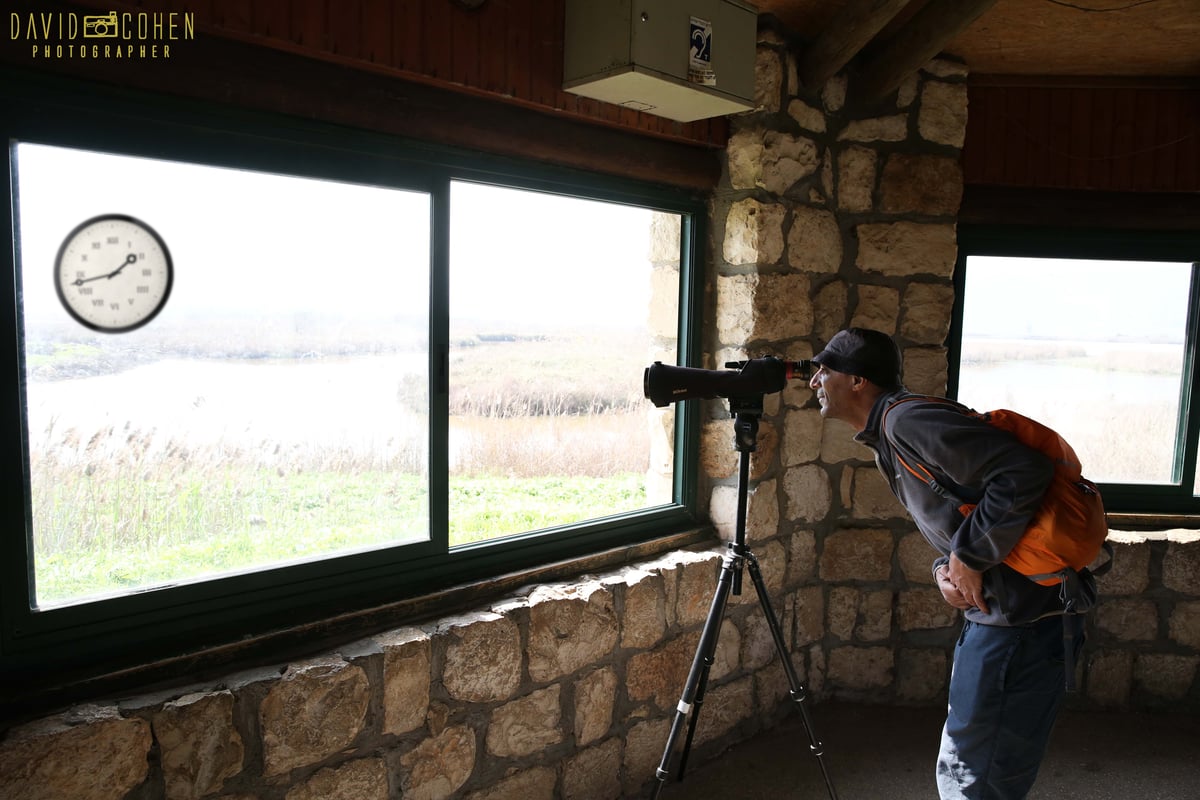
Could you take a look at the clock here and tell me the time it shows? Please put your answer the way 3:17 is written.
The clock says 1:43
